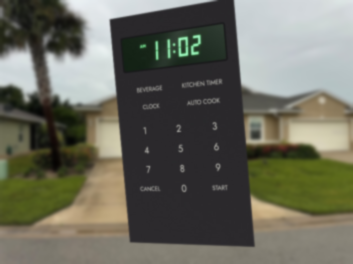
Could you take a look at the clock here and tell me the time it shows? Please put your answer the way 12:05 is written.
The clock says 11:02
